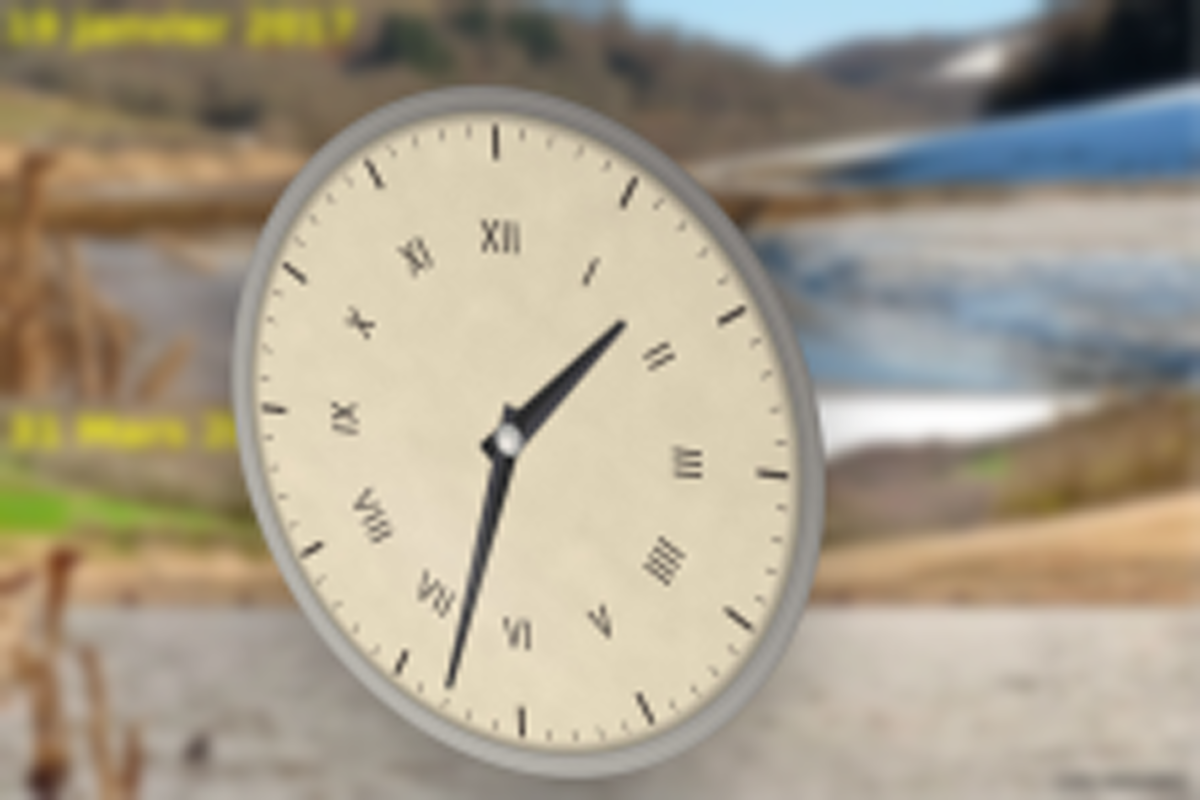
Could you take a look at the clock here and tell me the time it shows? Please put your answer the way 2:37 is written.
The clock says 1:33
